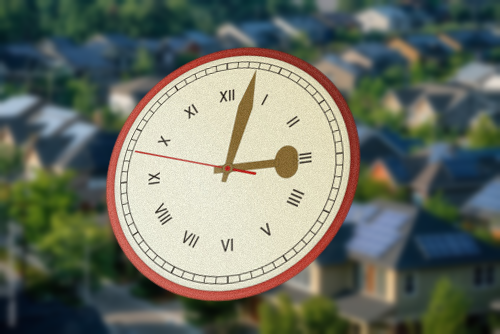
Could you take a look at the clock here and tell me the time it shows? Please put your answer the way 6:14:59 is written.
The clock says 3:02:48
